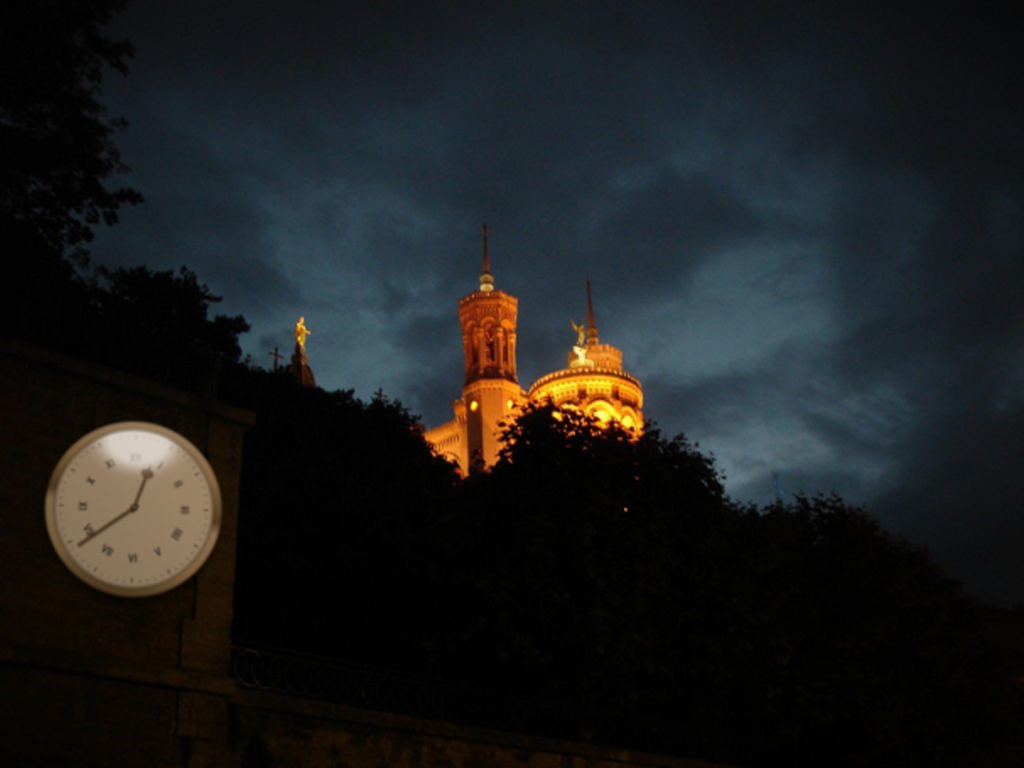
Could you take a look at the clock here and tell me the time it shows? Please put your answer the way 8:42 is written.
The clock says 12:39
